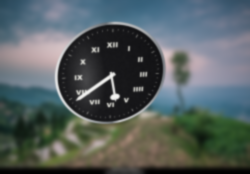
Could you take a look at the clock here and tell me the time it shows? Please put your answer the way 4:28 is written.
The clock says 5:39
